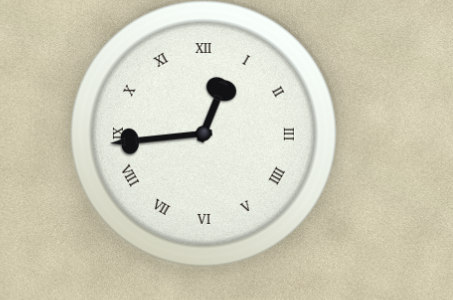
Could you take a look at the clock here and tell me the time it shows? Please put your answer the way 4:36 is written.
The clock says 12:44
